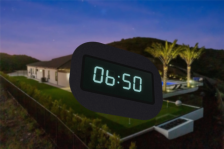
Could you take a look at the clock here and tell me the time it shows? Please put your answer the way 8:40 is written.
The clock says 6:50
